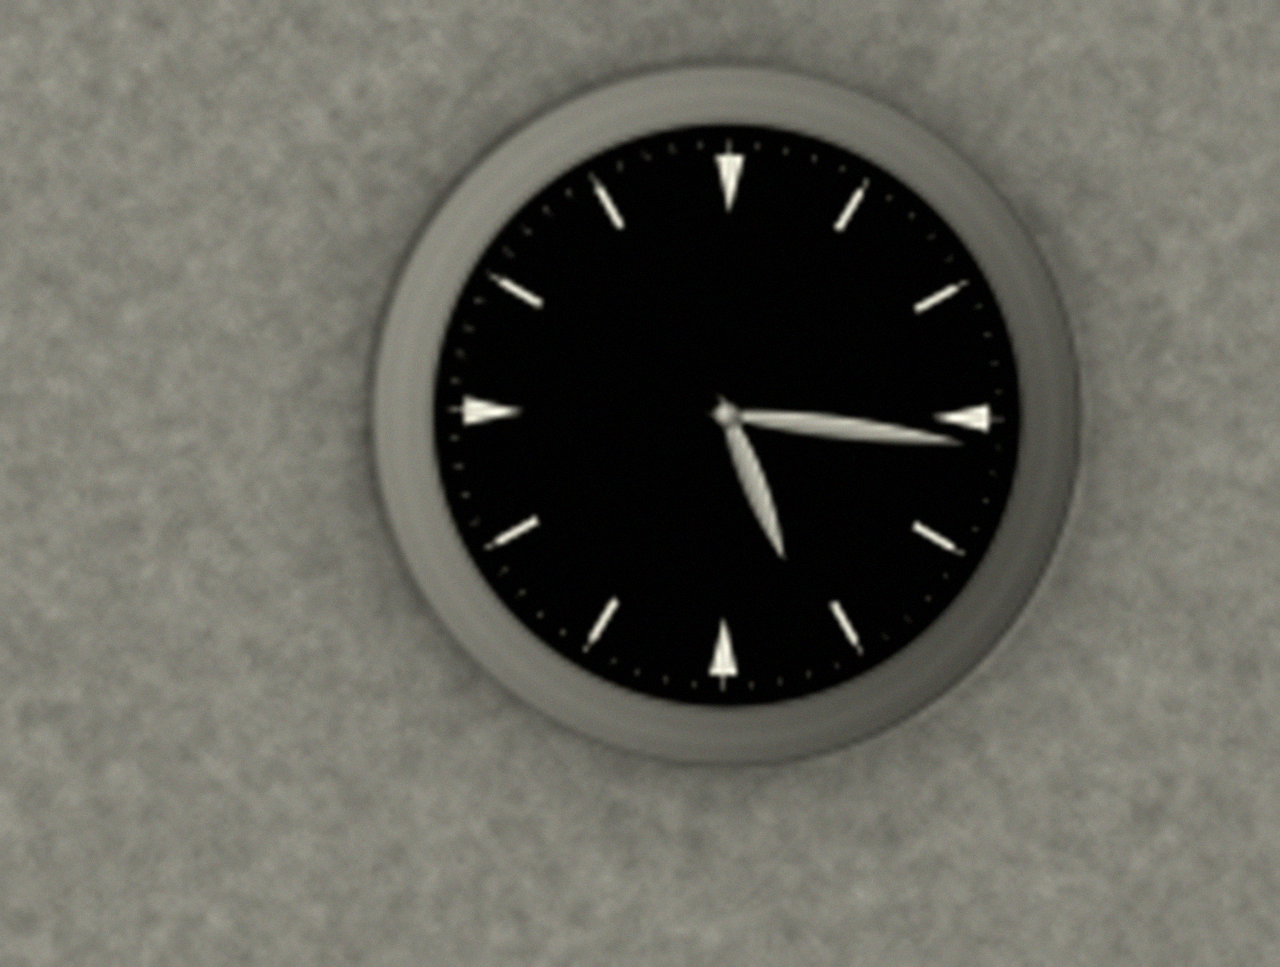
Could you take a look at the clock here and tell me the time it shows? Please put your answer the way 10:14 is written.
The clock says 5:16
